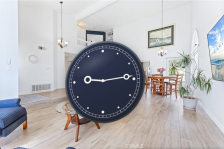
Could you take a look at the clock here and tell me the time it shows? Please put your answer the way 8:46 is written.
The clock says 9:14
